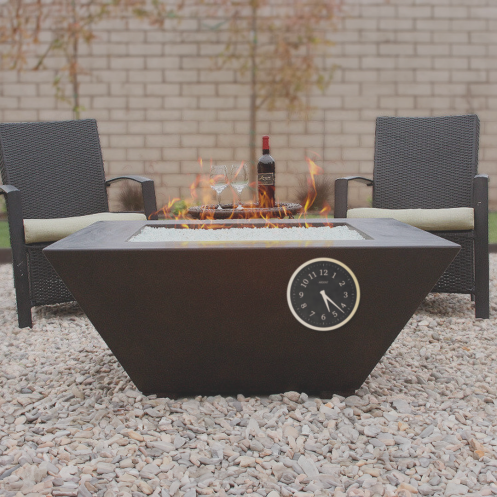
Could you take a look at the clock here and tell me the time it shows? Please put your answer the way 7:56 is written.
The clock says 5:22
